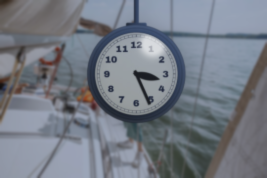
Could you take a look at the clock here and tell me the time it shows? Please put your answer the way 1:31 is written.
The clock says 3:26
